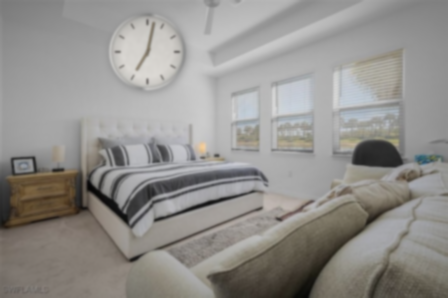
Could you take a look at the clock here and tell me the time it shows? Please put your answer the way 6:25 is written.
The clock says 7:02
